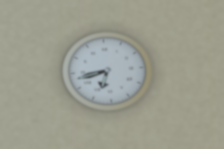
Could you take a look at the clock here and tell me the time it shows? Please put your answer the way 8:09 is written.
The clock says 6:43
